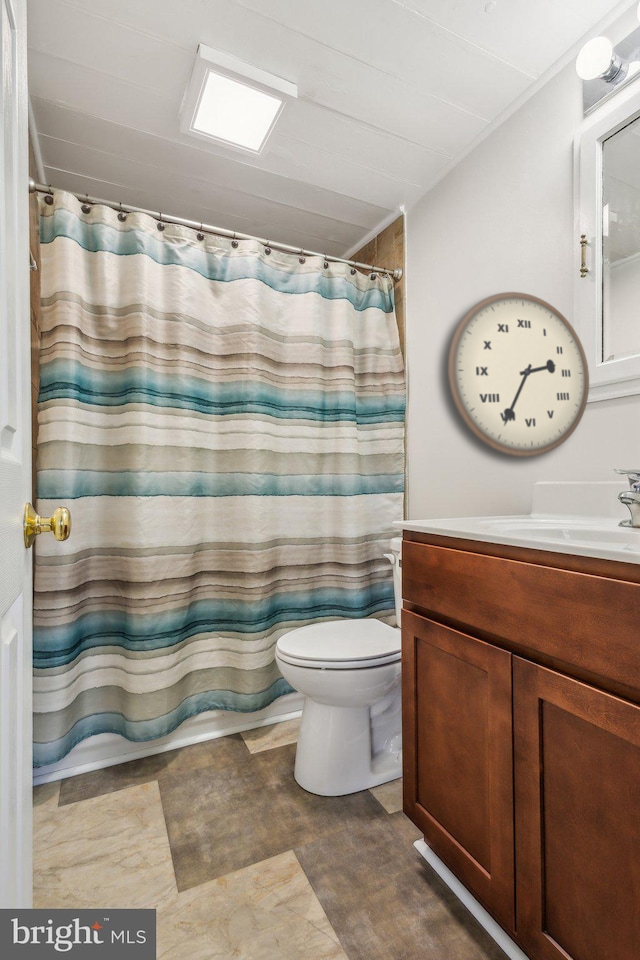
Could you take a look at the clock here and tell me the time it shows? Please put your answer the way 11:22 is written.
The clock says 2:35
